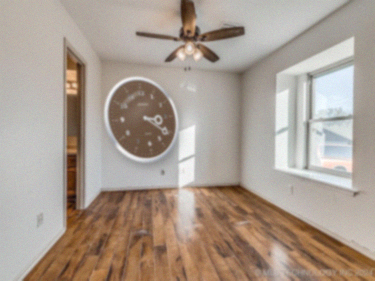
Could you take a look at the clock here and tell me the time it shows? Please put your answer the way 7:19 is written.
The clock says 3:21
